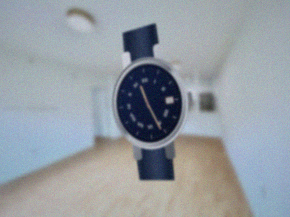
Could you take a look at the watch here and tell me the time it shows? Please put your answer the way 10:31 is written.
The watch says 11:26
